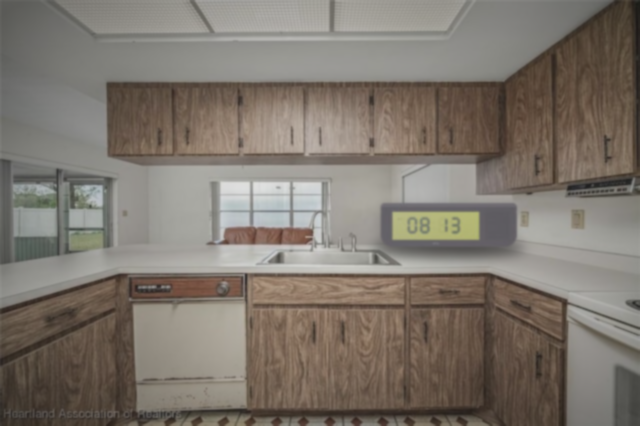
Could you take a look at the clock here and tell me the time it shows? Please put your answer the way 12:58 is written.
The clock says 8:13
